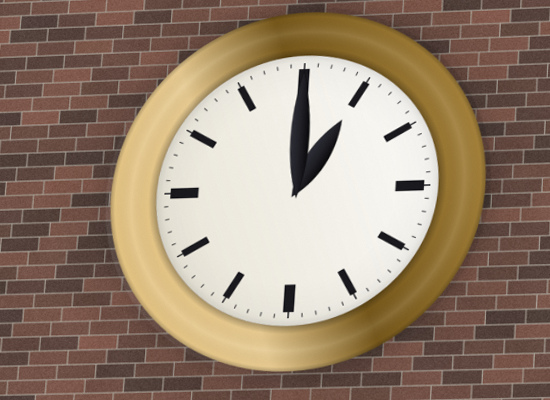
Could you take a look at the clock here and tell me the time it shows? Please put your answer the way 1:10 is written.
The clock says 1:00
